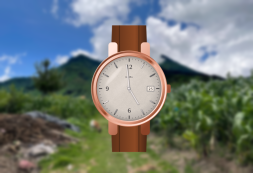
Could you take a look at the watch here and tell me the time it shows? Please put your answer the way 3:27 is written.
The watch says 4:59
